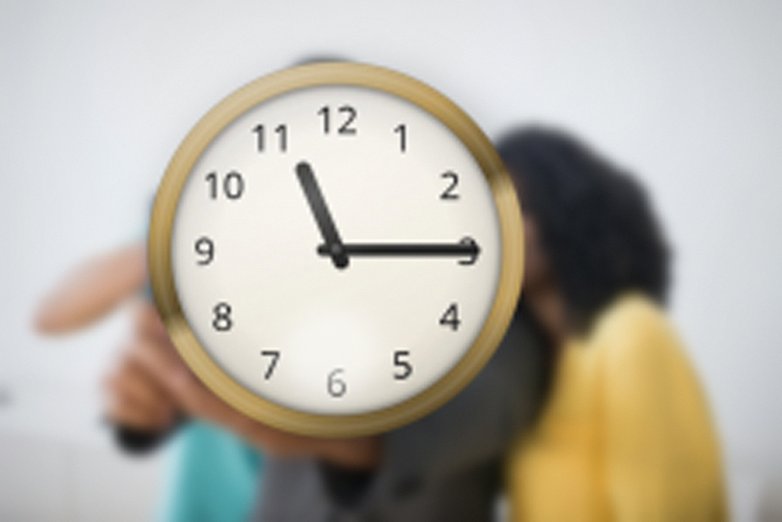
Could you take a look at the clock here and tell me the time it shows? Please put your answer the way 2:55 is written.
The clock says 11:15
